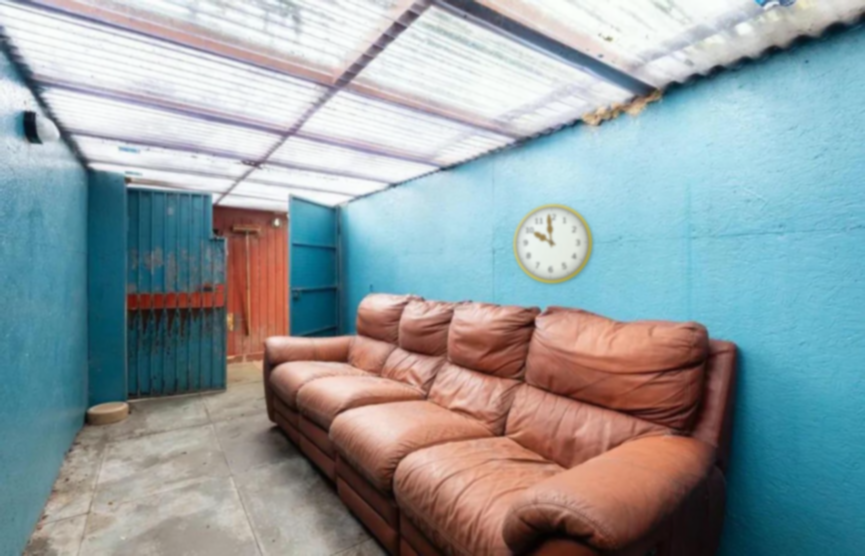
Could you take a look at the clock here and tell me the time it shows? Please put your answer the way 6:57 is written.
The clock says 9:59
